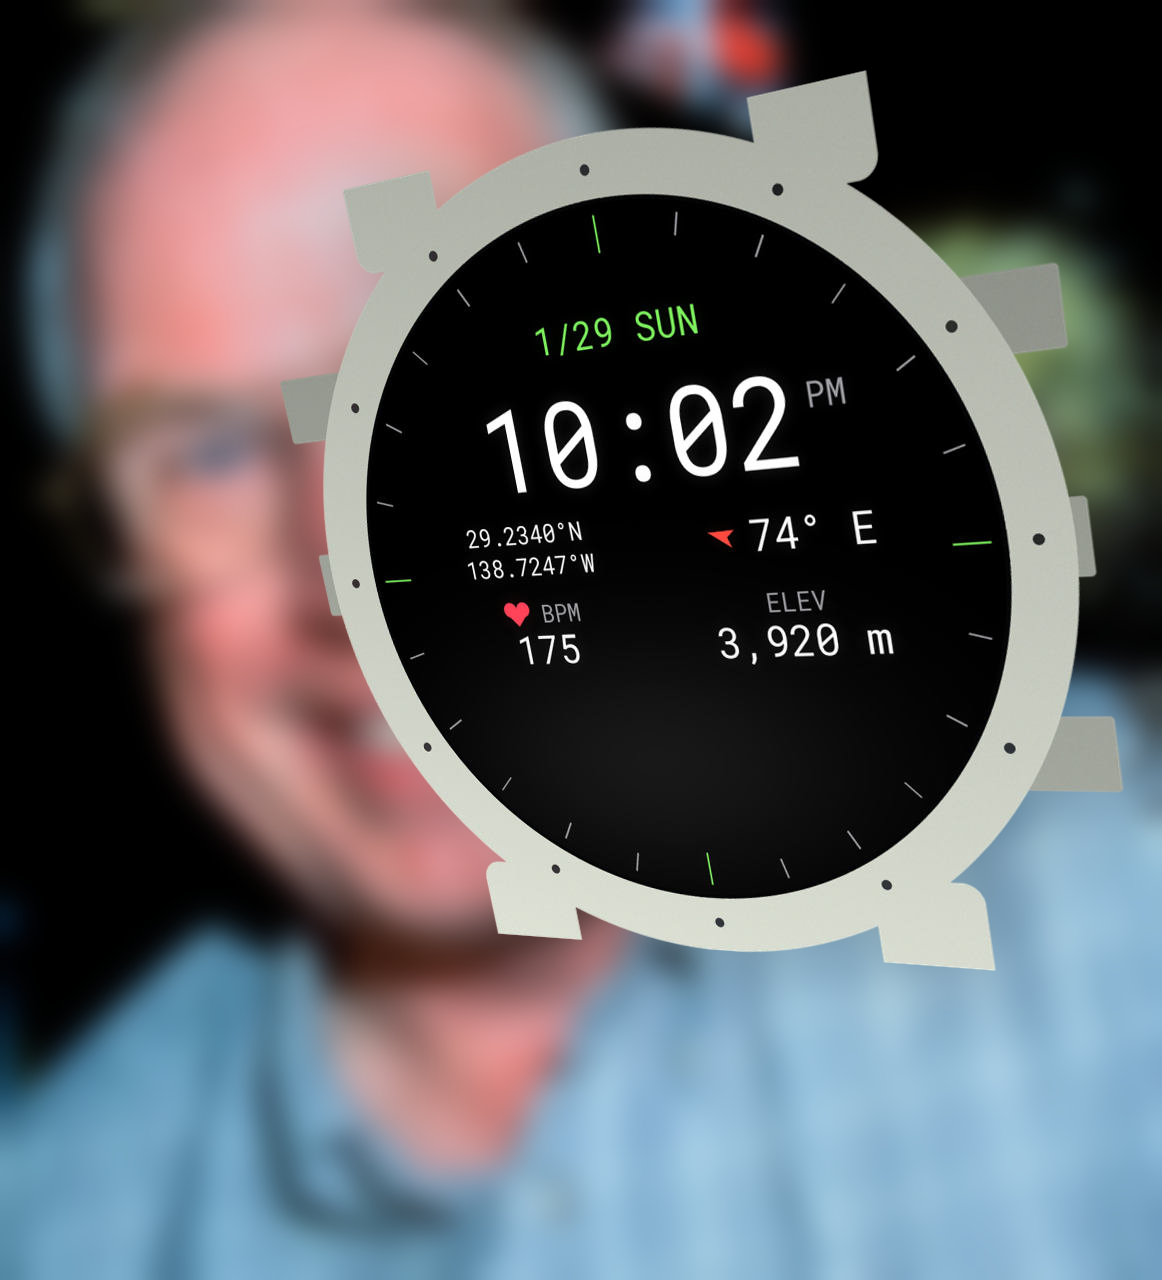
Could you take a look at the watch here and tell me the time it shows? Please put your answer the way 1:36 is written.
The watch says 10:02
